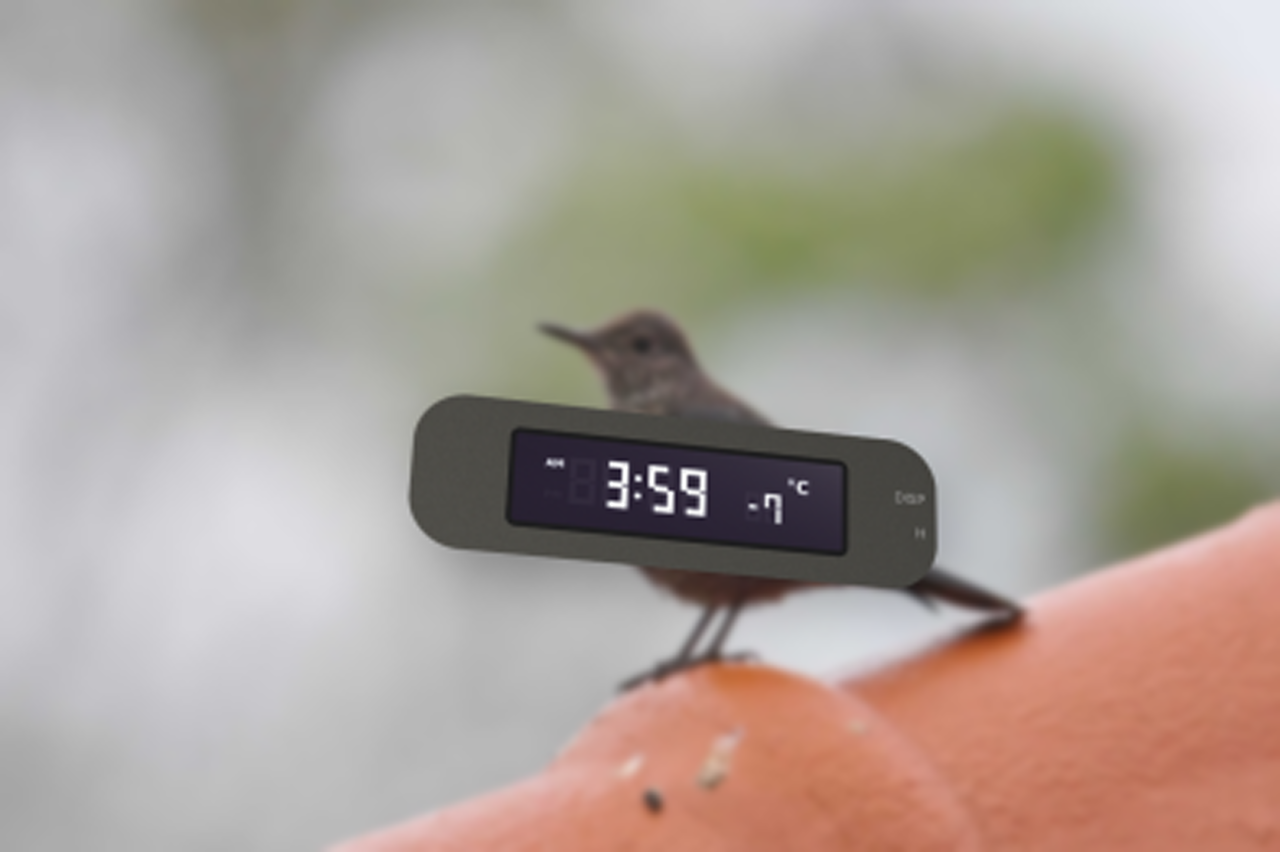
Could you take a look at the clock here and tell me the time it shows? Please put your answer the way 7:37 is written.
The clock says 3:59
